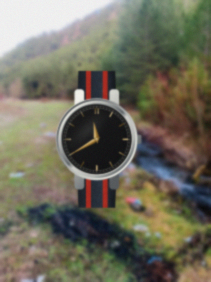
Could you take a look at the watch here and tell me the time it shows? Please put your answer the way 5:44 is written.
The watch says 11:40
